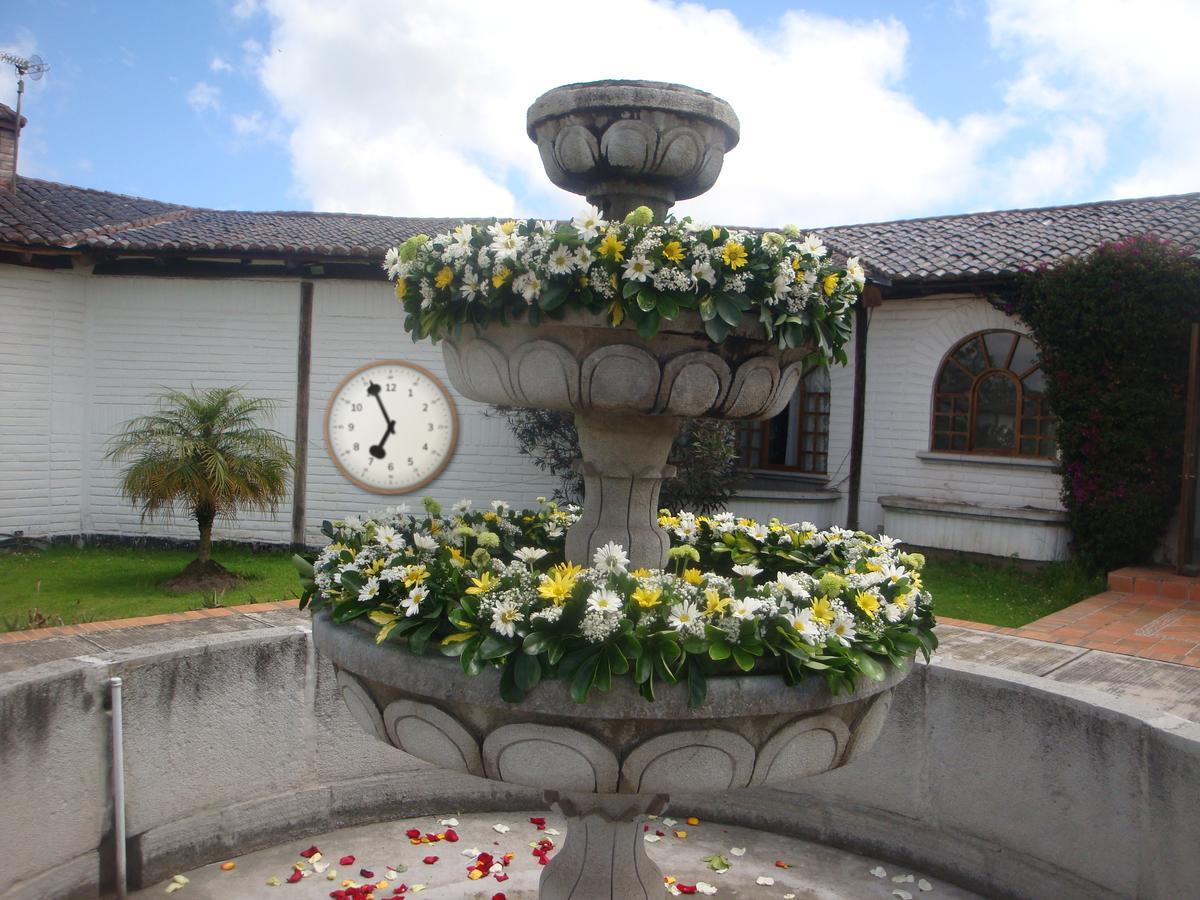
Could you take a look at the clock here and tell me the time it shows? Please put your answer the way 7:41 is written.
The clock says 6:56
